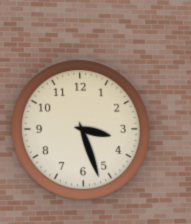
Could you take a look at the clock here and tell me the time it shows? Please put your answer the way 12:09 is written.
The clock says 3:27
